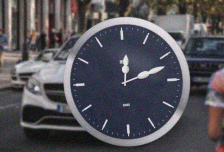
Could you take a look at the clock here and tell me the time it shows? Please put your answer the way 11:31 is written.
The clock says 12:12
